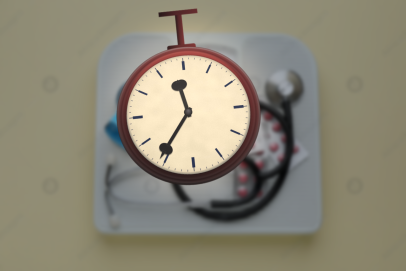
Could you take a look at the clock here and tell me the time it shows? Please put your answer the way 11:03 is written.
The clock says 11:36
